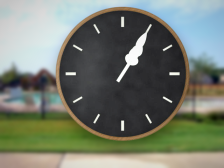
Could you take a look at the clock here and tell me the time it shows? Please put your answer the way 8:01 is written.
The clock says 1:05
